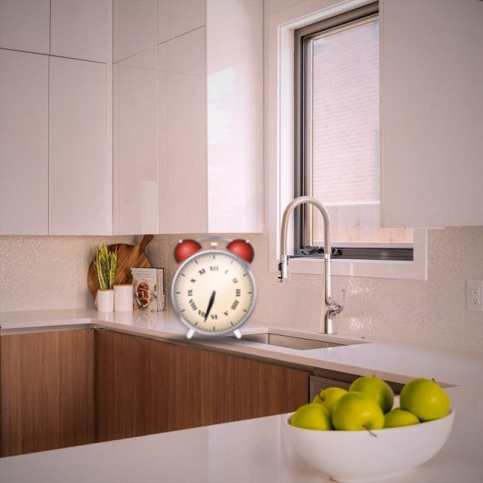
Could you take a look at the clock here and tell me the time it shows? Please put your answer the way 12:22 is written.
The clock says 6:33
